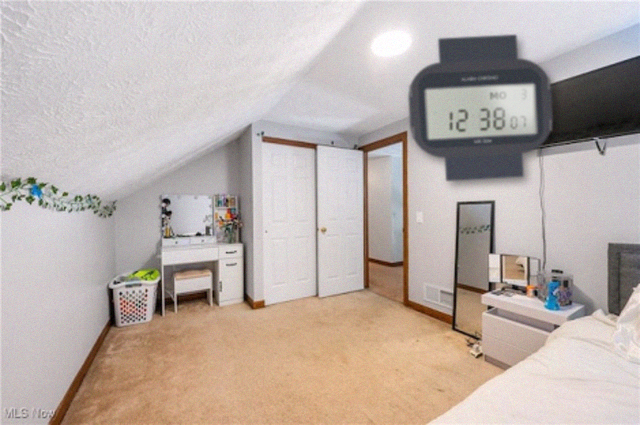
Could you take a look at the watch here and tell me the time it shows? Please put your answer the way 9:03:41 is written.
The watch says 12:38:07
